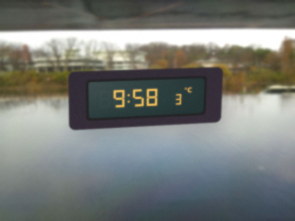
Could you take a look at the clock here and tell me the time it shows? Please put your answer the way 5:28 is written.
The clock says 9:58
